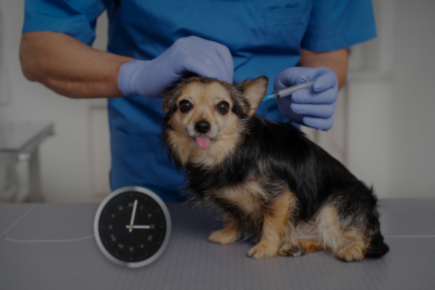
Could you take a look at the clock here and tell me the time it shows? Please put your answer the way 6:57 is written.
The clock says 3:02
